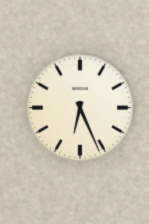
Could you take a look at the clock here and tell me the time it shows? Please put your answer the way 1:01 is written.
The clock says 6:26
